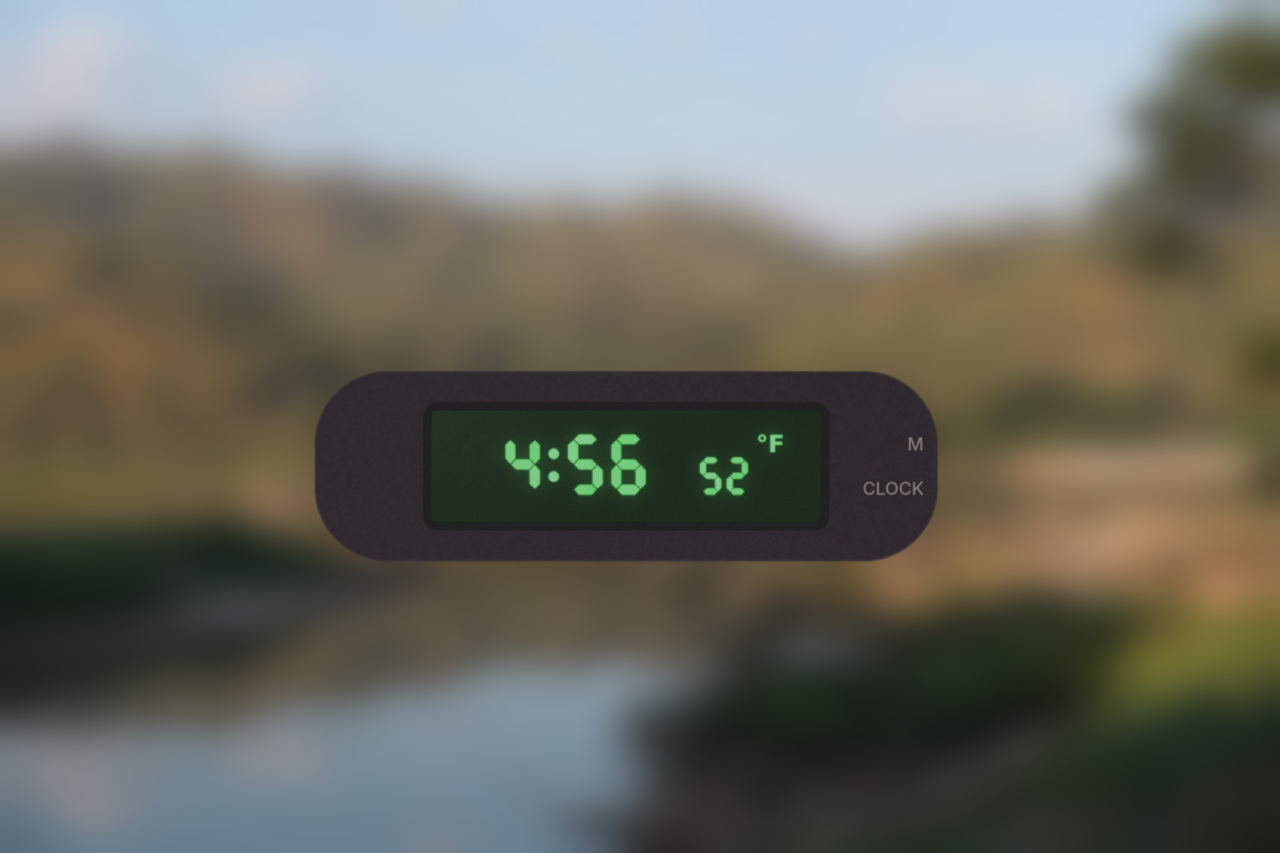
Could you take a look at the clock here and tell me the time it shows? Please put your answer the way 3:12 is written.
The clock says 4:56
